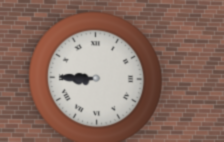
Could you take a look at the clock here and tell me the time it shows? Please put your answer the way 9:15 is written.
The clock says 8:45
